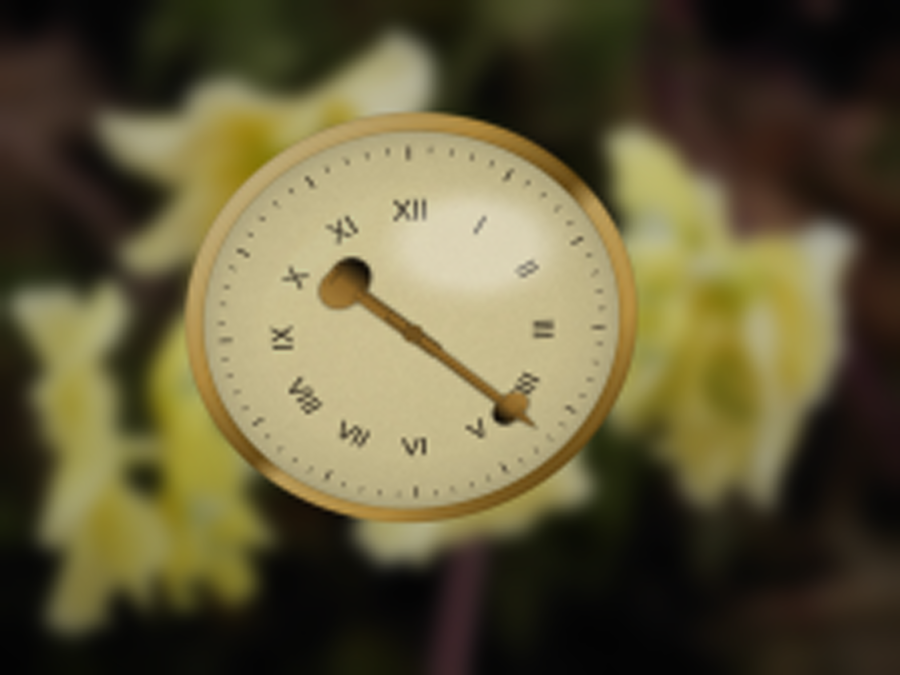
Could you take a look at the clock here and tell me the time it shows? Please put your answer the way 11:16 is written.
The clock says 10:22
